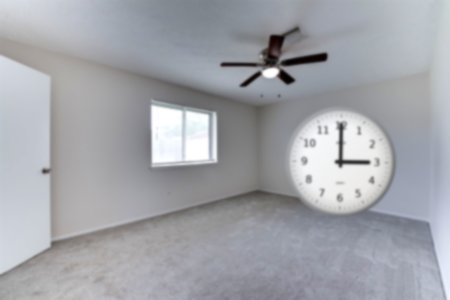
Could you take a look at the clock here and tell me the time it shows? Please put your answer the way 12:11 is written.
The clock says 3:00
